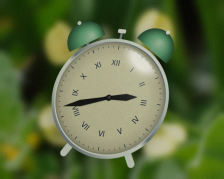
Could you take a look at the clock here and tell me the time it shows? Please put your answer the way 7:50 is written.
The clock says 2:42
